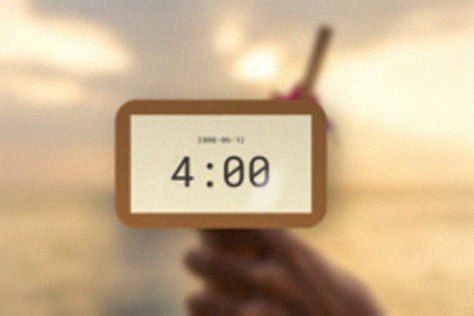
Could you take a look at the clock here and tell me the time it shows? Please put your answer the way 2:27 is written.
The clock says 4:00
